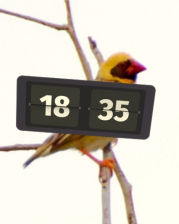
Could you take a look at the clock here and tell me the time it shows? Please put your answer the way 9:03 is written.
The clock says 18:35
